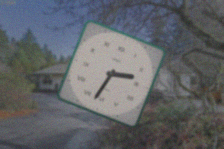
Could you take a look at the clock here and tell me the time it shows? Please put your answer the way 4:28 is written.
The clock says 2:32
